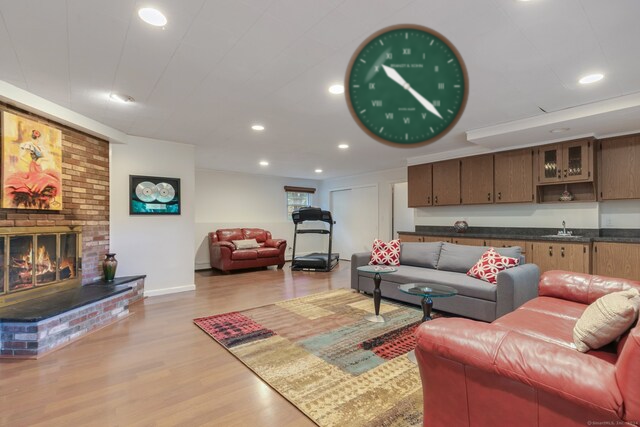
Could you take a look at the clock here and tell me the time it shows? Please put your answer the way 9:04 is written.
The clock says 10:22
